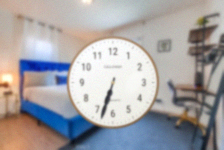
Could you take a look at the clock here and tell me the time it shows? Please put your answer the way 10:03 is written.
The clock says 6:33
